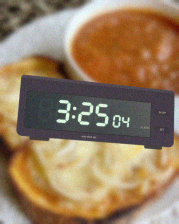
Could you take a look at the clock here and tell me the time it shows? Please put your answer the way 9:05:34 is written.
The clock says 3:25:04
